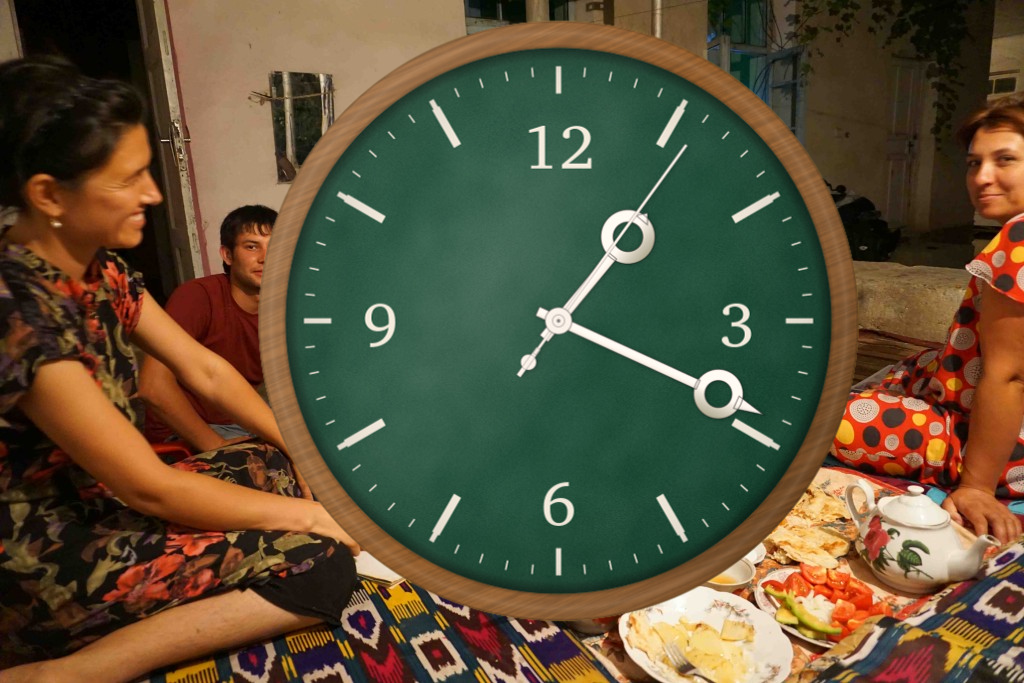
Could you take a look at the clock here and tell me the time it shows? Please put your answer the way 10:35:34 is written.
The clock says 1:19:06
